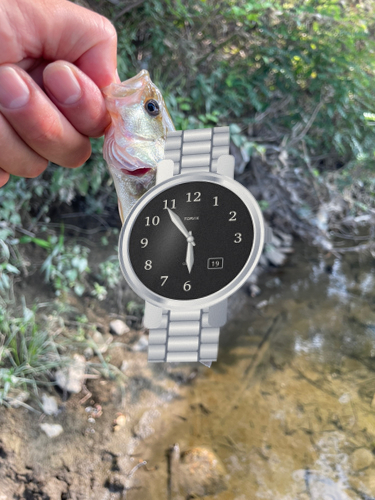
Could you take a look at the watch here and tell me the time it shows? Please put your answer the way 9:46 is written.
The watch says 5:54
